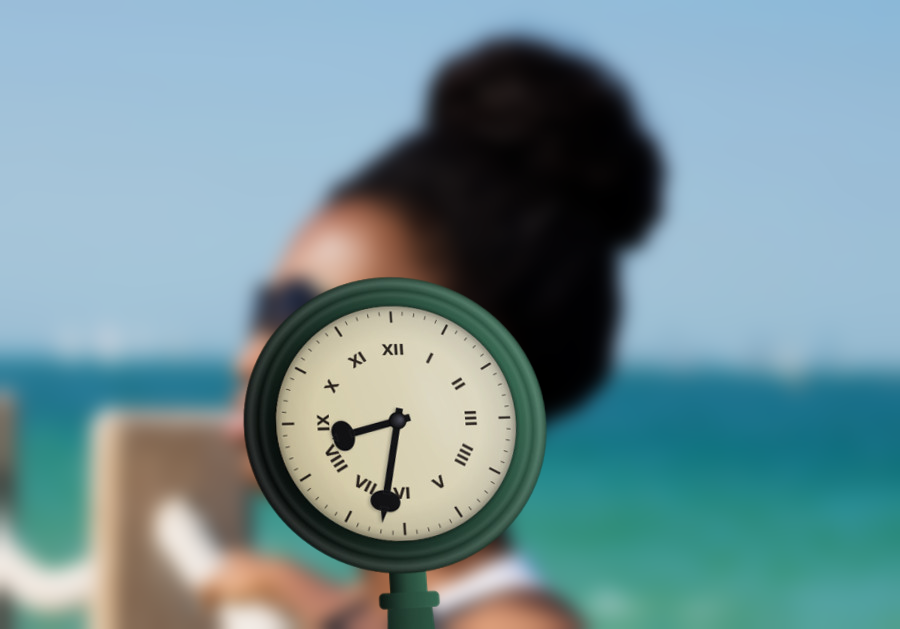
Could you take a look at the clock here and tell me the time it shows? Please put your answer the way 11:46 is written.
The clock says 8:32
